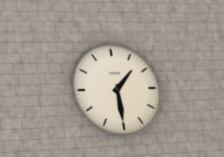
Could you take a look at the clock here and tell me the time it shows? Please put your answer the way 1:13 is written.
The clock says 1:30
